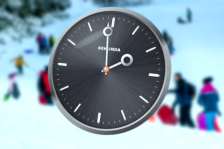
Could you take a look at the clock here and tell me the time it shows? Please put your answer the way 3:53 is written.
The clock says 1:59
